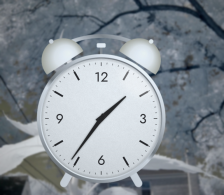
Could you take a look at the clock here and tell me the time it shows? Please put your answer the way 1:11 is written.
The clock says 1:36
